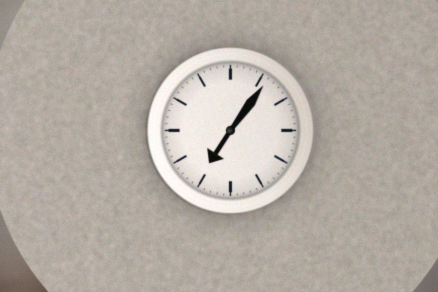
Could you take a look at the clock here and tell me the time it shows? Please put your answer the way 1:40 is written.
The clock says 7:06
